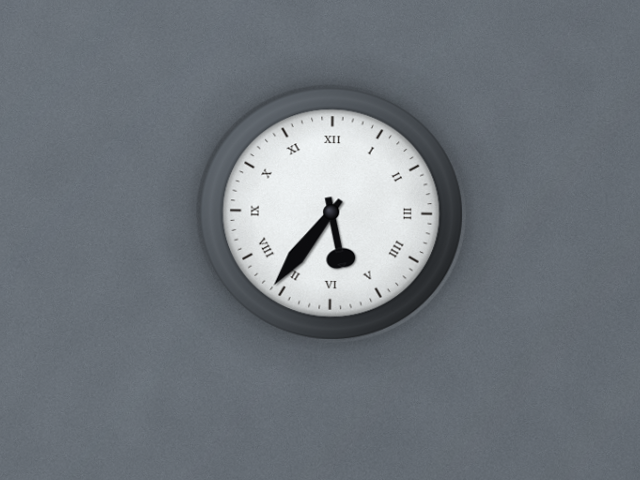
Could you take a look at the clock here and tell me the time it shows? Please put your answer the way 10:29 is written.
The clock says 5:36
